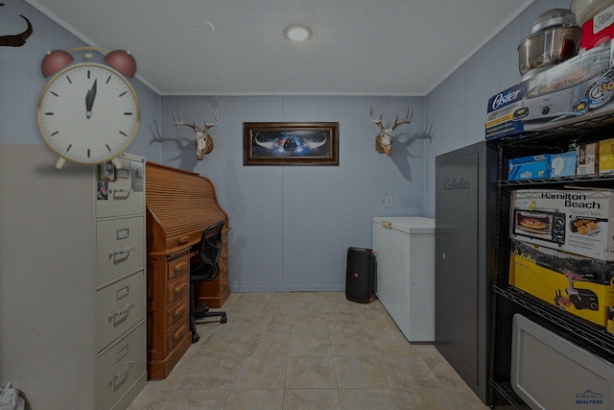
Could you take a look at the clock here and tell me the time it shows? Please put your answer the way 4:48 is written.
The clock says 12:02
